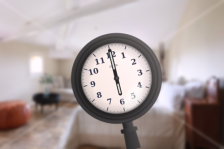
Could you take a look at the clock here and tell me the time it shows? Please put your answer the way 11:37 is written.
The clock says 6:00
